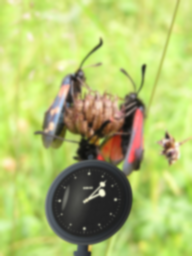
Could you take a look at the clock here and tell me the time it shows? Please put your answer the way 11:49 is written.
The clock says 2:07
